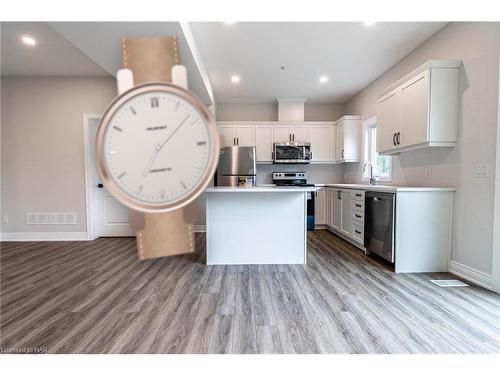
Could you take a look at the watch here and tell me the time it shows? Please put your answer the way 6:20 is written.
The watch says 7:08
